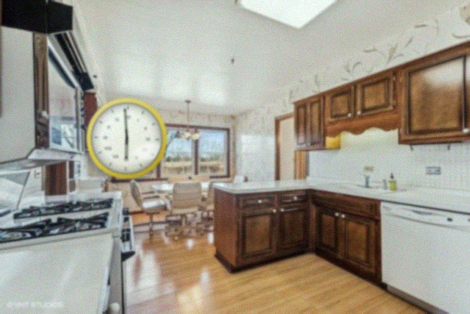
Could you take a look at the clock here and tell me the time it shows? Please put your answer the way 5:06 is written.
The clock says 5:59
